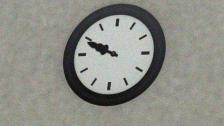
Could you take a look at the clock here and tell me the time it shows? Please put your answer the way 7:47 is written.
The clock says 9:49
